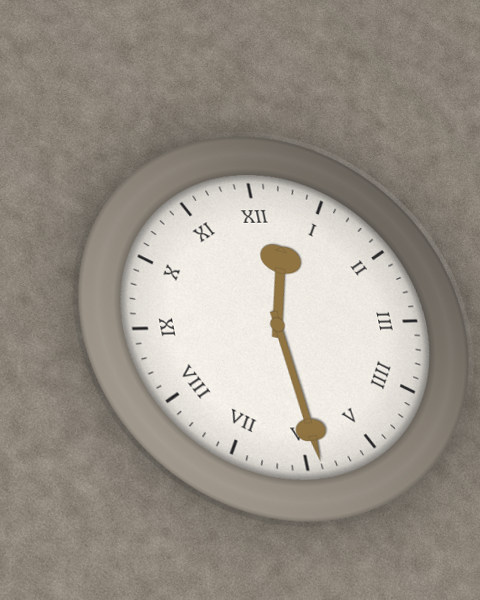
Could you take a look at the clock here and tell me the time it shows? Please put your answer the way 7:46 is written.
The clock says 12:29
